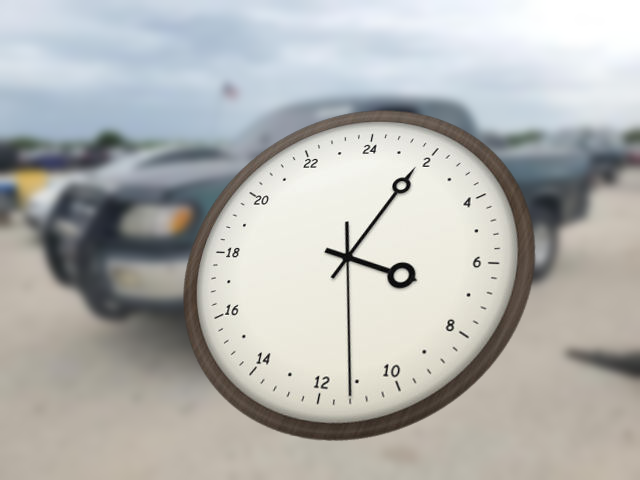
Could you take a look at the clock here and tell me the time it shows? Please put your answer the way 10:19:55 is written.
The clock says 7:04:28
